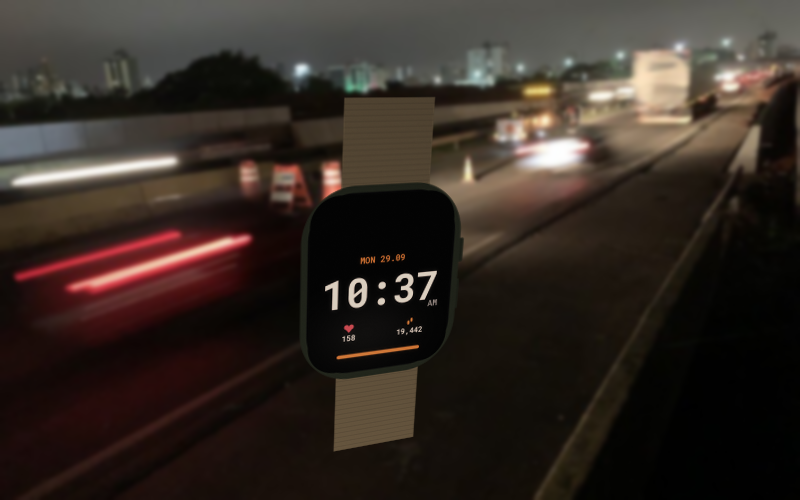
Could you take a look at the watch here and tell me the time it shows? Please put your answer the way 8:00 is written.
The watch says 10:37
